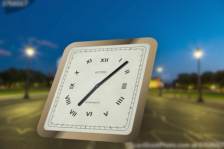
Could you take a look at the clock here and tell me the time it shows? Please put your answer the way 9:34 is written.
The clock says 7:07
